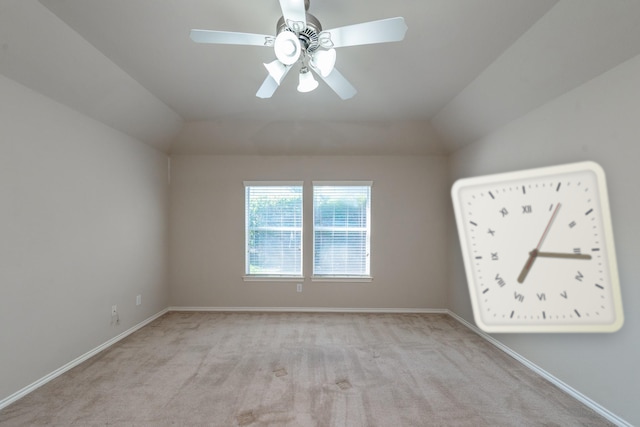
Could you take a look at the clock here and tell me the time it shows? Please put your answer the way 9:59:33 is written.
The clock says 7:16:06
